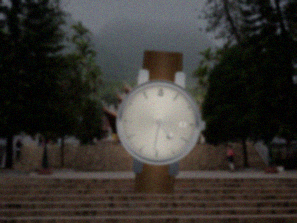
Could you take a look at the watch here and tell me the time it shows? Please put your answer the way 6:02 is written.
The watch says 4:31
